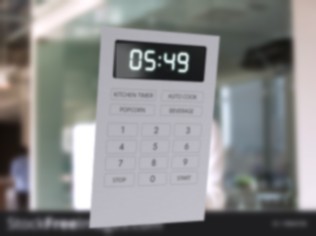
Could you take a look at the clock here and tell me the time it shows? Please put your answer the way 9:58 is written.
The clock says 5:49
